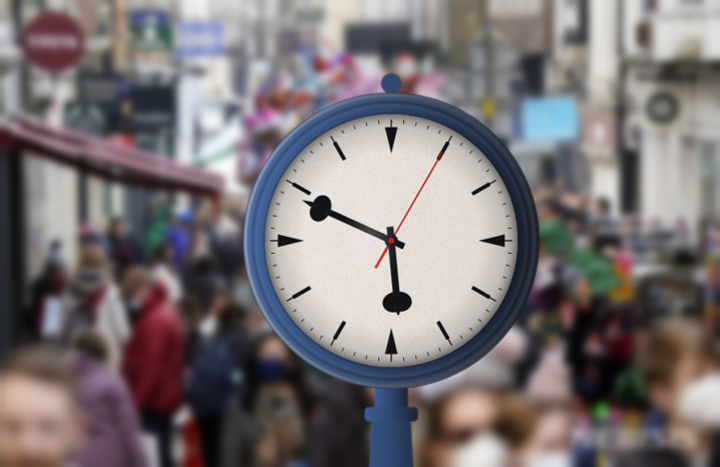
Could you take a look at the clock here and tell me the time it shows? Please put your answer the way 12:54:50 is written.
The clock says 5:49:05
